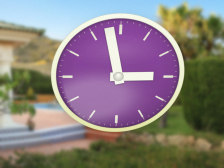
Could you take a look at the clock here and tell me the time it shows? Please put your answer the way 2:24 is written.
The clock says 2:58
